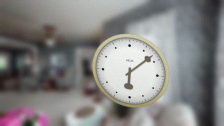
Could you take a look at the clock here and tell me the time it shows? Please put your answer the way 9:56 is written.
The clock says 6:08
